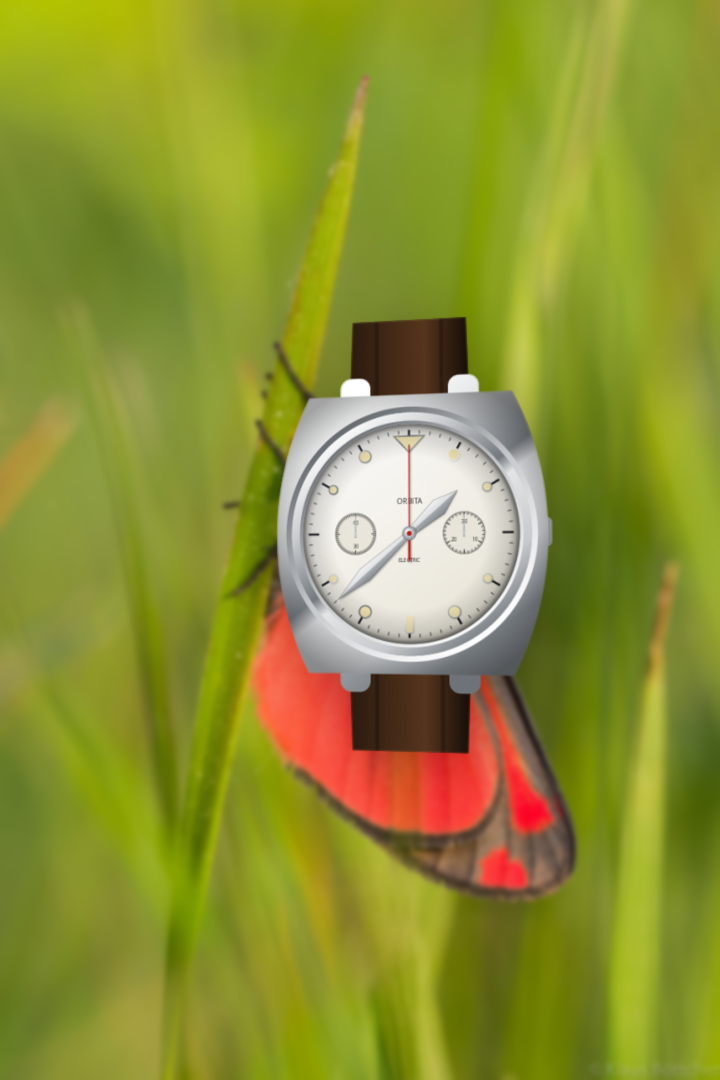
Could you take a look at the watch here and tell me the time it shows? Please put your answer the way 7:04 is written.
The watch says 1:38
